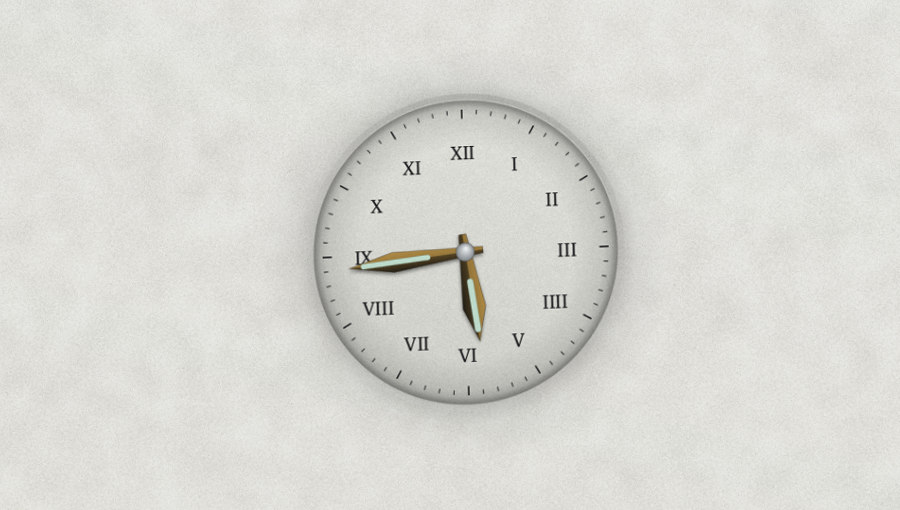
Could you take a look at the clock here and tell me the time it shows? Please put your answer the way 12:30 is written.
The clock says 5:44
